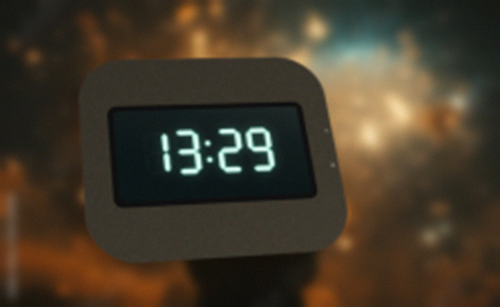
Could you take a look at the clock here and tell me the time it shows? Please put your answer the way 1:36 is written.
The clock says 13:29
